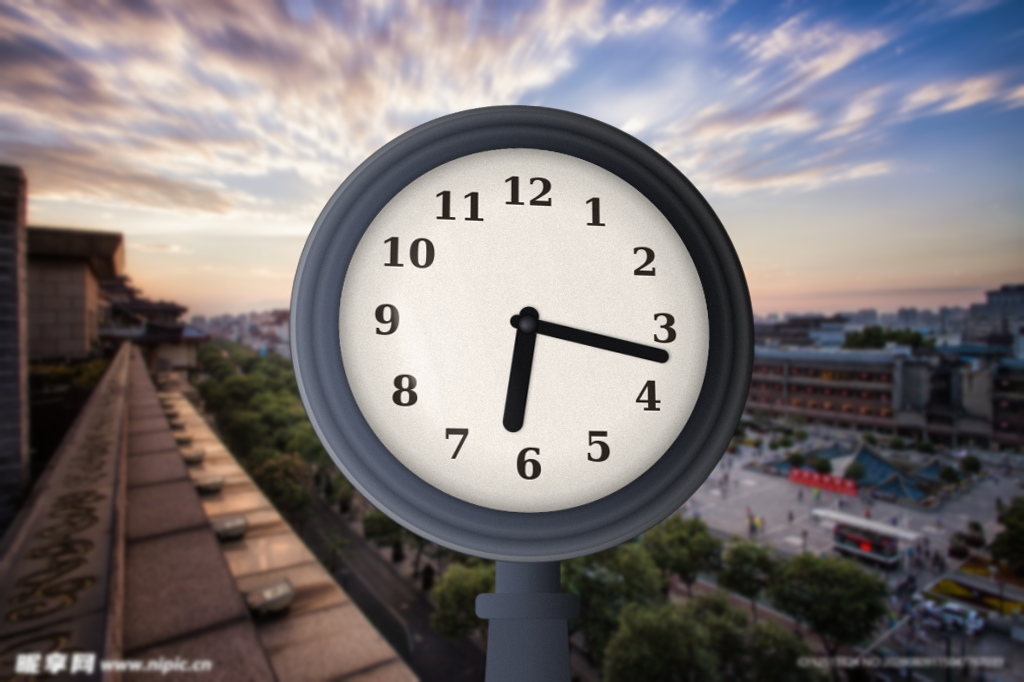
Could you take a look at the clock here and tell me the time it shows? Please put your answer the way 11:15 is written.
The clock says 6:17
